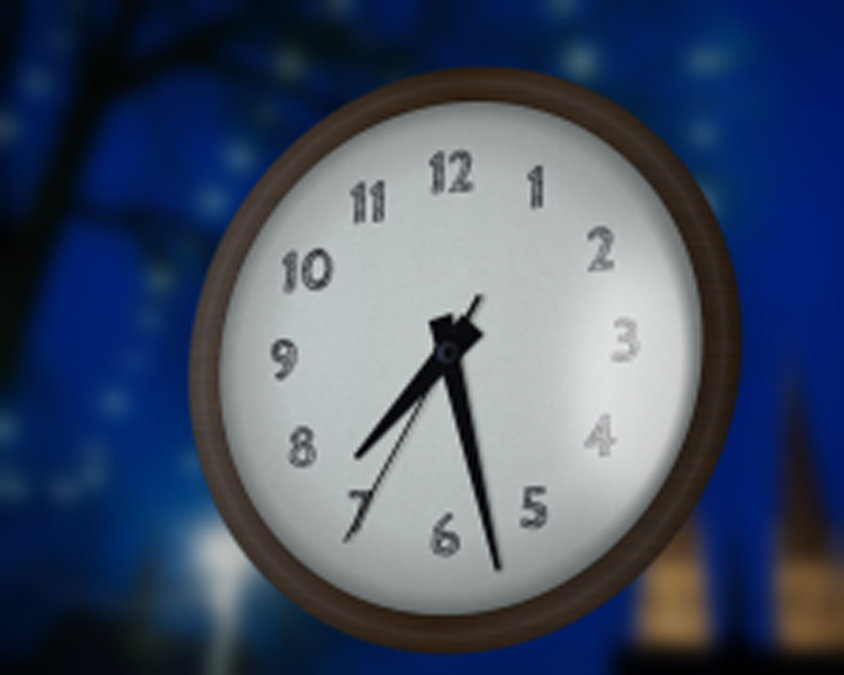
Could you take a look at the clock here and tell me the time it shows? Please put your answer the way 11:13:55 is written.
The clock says 7:27:35
